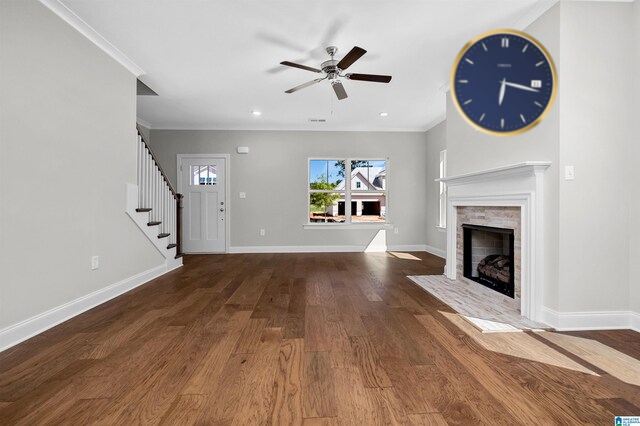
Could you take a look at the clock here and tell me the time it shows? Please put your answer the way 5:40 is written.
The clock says 6:17
